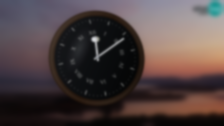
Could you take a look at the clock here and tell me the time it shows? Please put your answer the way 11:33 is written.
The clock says 12:11
